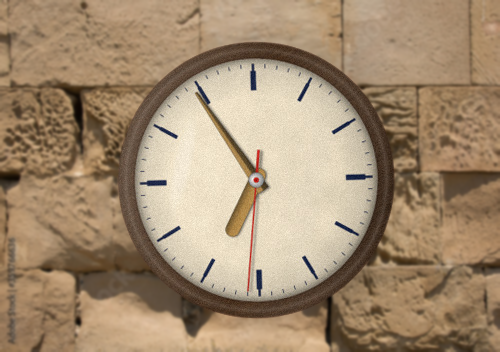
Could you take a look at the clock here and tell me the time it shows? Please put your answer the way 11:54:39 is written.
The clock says 6:54:31
